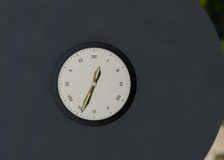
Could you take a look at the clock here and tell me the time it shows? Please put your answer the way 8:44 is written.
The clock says 12:34
